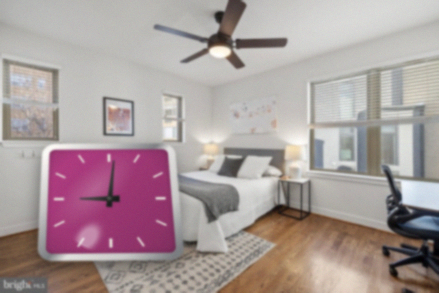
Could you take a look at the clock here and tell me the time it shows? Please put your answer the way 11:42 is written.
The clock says 9:01
